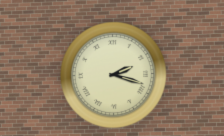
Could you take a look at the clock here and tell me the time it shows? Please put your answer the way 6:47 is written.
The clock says 2:18
